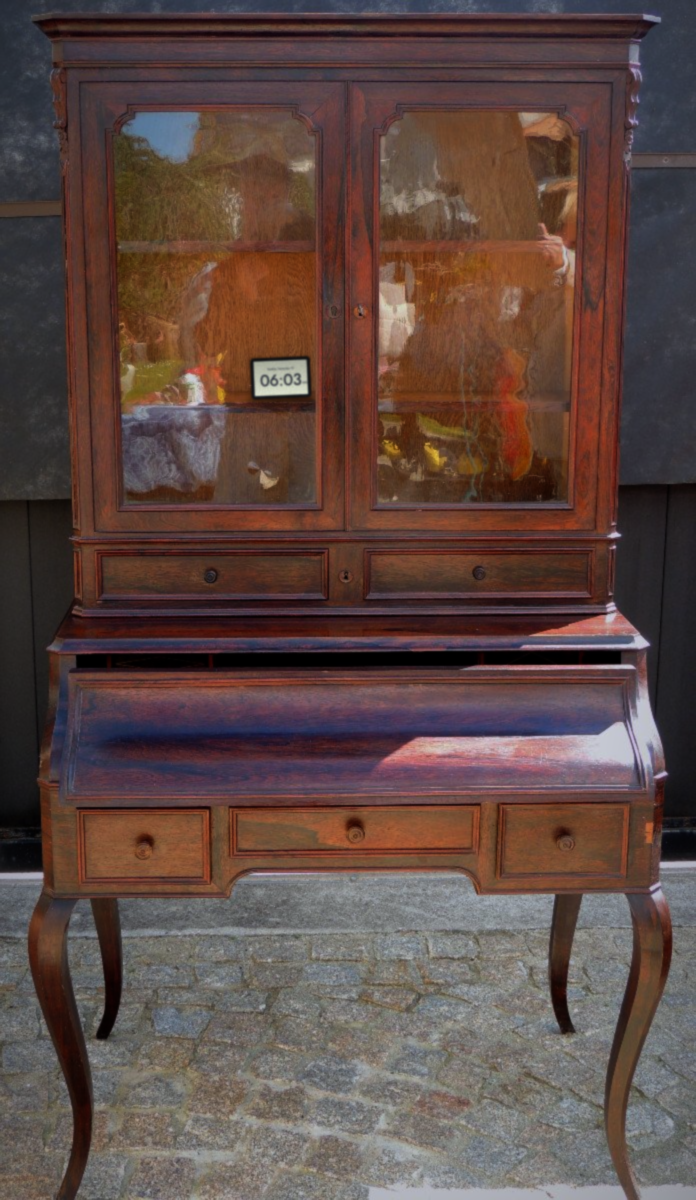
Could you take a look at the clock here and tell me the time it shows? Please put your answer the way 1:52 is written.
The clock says 6:03
